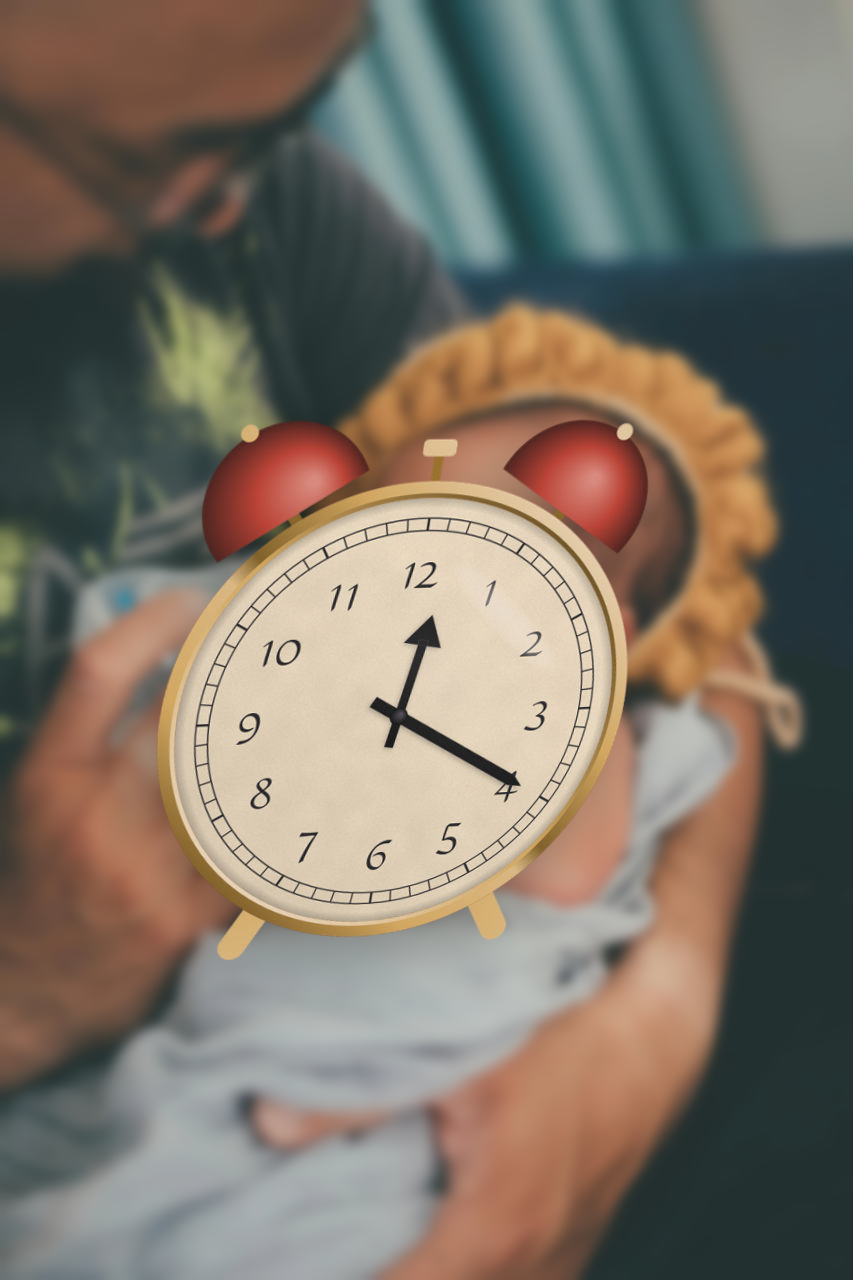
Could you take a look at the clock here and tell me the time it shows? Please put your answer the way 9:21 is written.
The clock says 12:20
